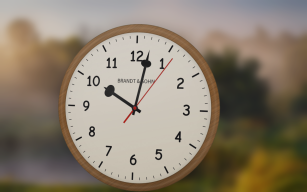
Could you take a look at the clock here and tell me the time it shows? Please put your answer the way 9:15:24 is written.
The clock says 10:02:06
